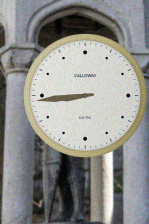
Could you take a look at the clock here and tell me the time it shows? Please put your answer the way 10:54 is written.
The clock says 8:44
